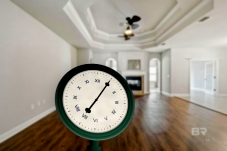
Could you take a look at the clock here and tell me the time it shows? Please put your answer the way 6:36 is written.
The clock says 7:05
